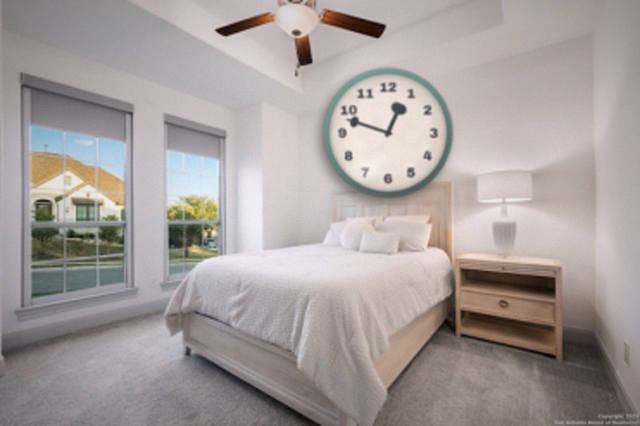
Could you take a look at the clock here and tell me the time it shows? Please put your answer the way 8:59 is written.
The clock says 12:48
